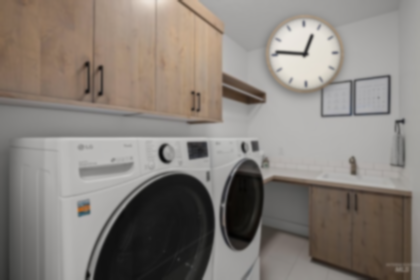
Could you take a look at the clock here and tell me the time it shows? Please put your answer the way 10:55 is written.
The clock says 12:46
